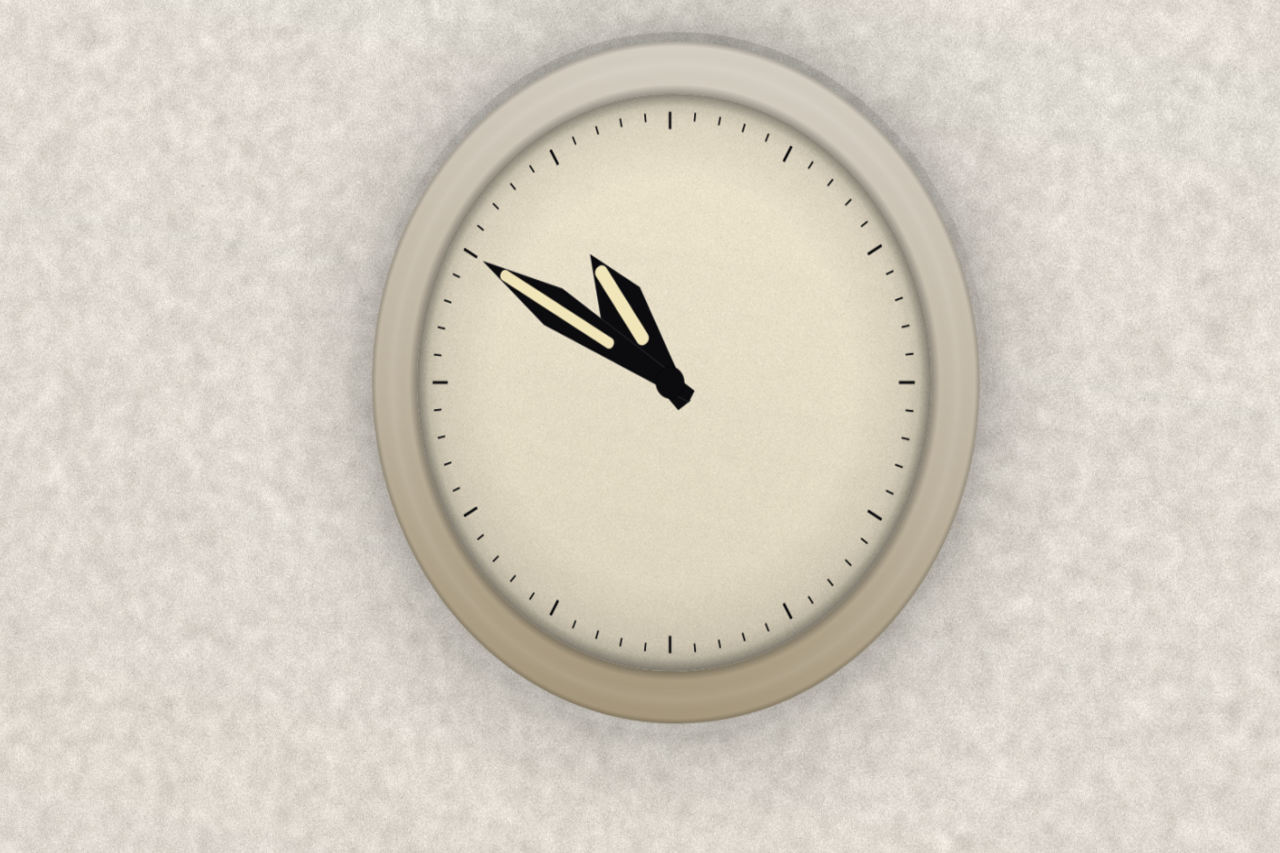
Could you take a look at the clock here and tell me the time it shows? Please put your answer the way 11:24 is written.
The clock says 10:50
